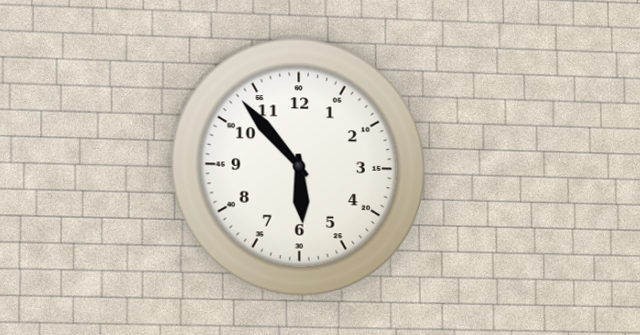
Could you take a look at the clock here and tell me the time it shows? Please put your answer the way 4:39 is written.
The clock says 5:53
